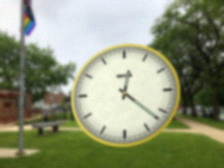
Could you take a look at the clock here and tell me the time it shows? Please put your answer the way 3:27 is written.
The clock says 12:22
